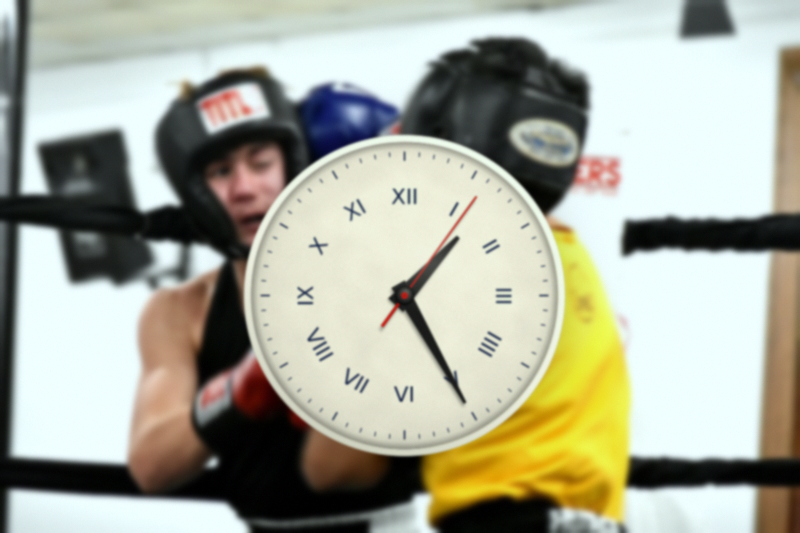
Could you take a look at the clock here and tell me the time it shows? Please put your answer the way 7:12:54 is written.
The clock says 1:25:06
